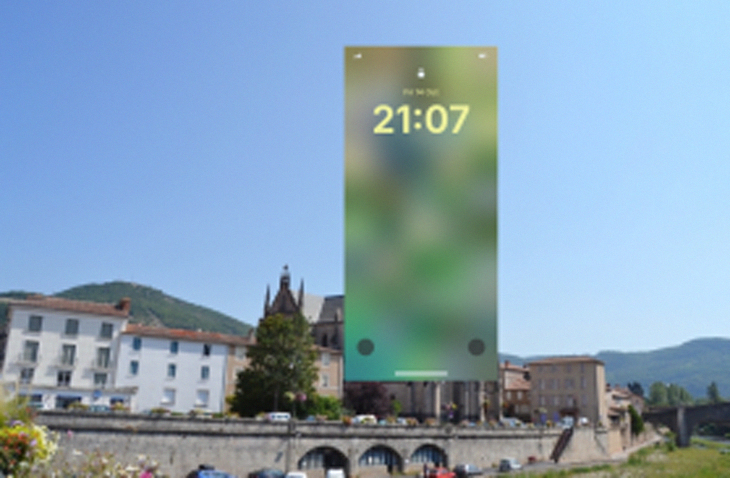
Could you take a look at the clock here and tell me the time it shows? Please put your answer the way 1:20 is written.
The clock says 21:07
